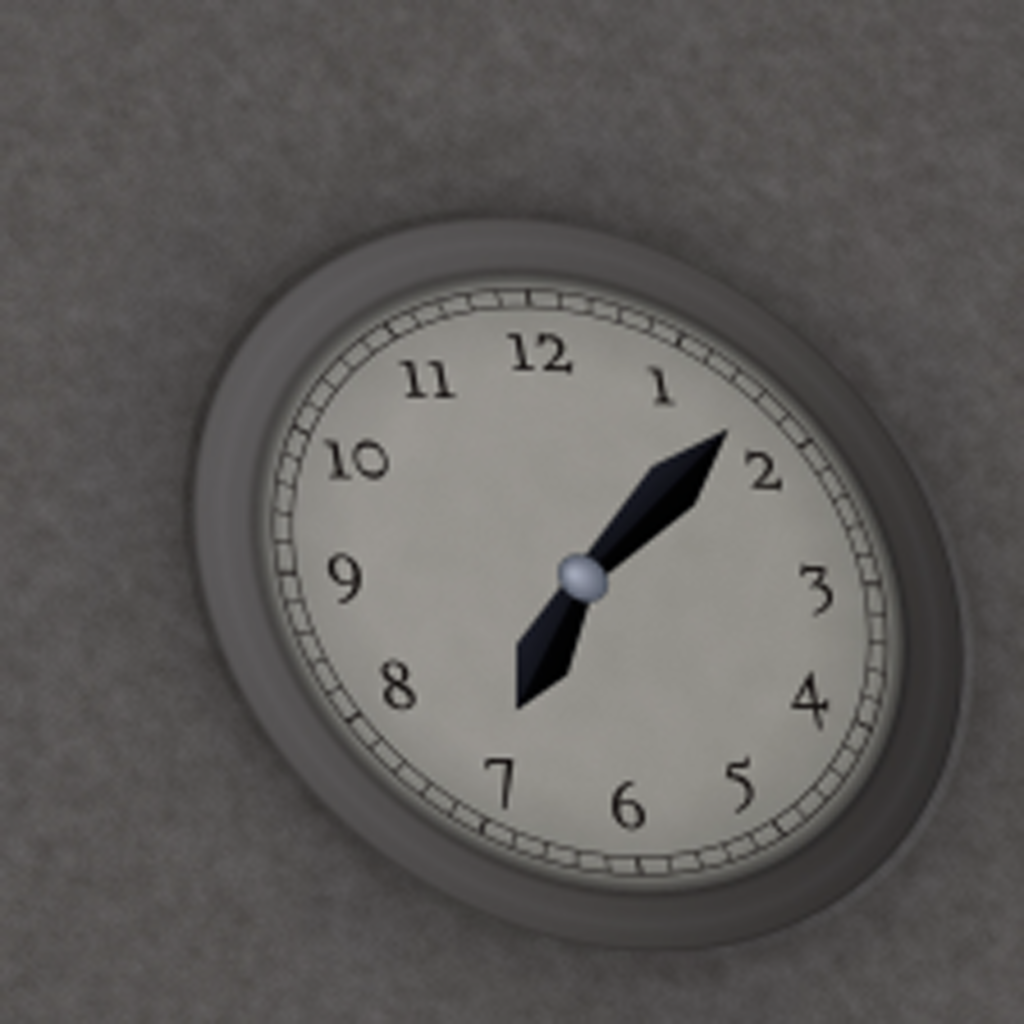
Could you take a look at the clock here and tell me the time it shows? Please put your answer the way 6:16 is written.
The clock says 7:08
